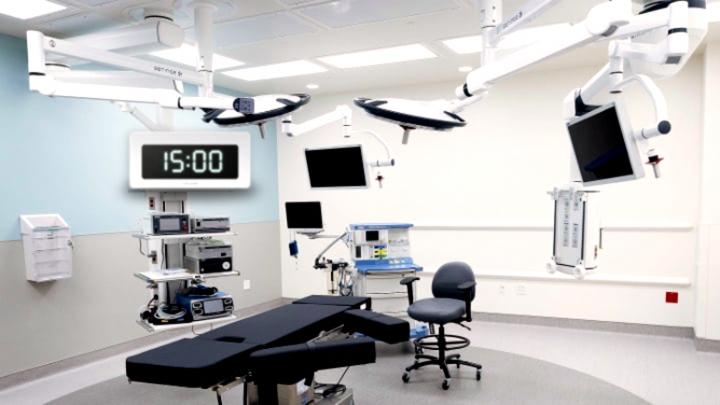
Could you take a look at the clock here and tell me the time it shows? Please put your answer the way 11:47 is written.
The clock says 15:00
